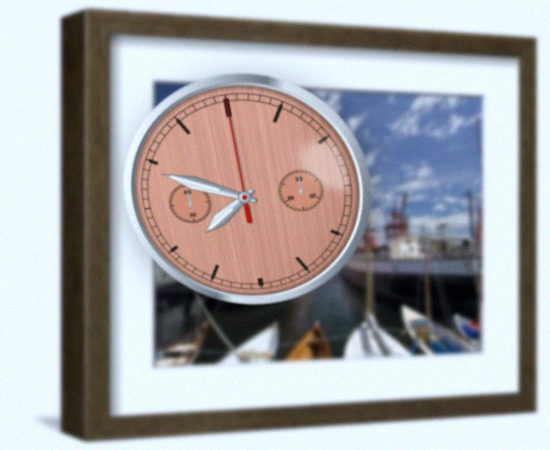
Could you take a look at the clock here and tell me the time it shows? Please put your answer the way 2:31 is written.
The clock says 7:49
